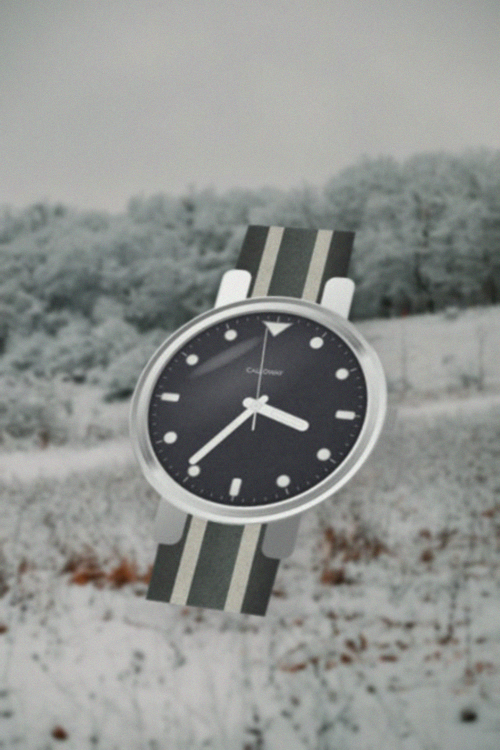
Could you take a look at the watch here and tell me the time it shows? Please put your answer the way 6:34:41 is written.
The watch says 3:35:59
